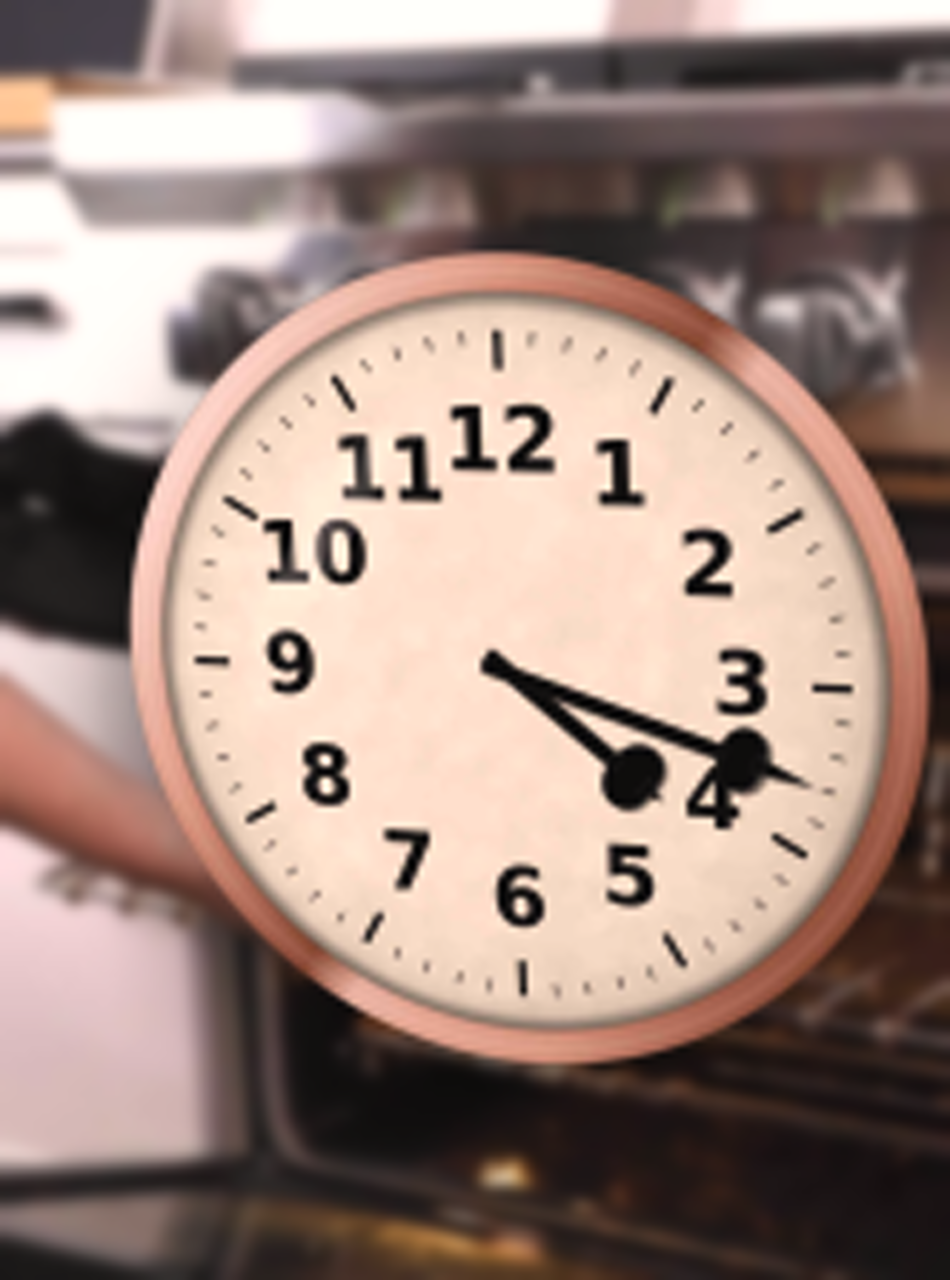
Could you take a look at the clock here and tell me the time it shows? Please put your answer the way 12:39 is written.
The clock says 4:18
